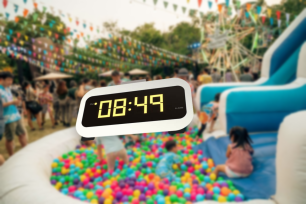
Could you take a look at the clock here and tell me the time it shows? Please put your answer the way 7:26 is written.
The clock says 8:49
